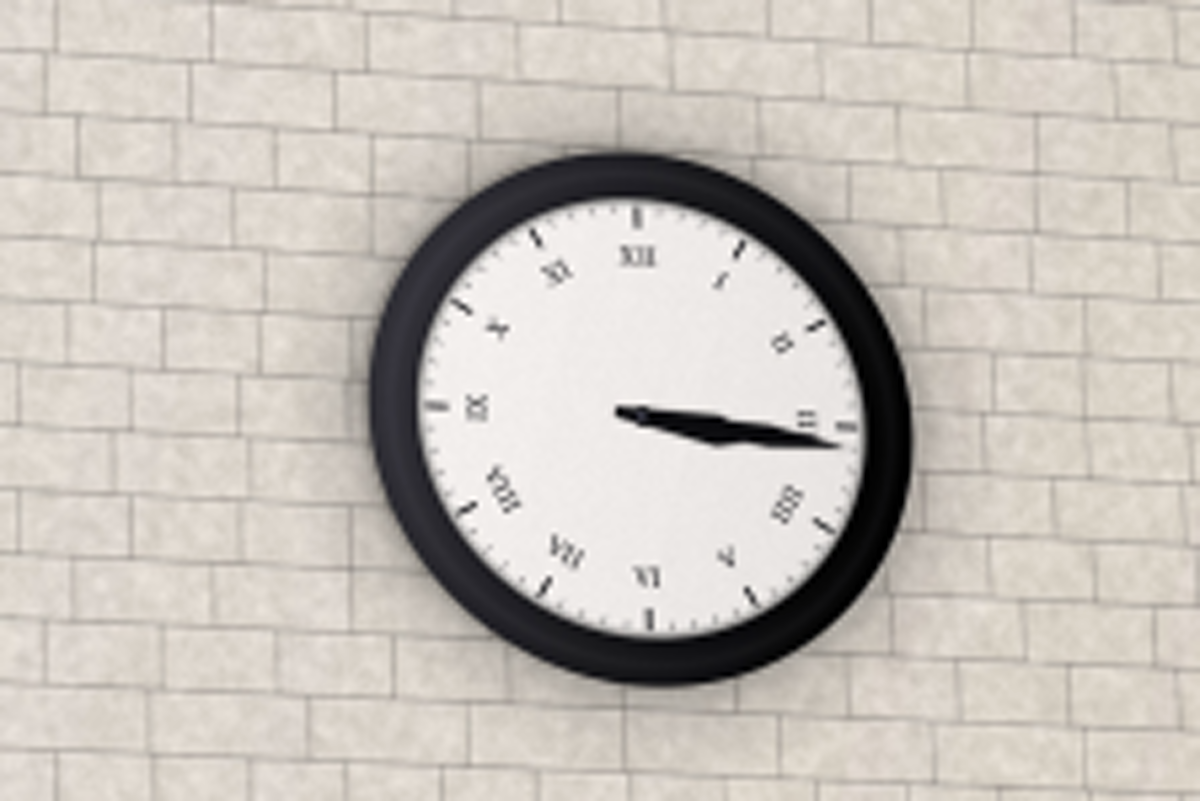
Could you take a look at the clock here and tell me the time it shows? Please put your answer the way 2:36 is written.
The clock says 3:16
